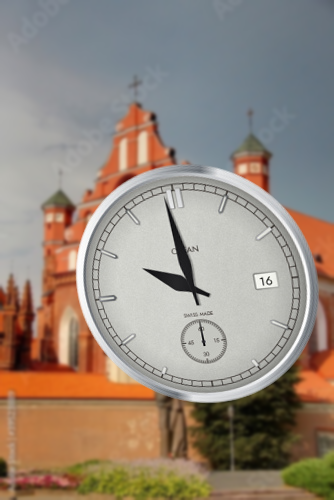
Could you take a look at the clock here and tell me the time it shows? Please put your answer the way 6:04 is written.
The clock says 9:59
